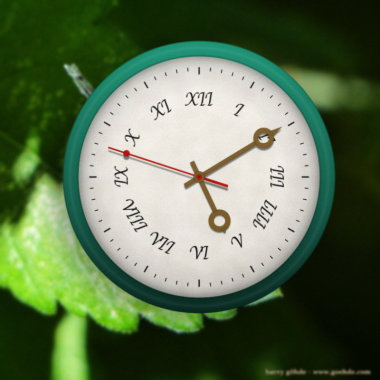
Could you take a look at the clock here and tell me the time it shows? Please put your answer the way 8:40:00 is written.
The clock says 5:09:48
